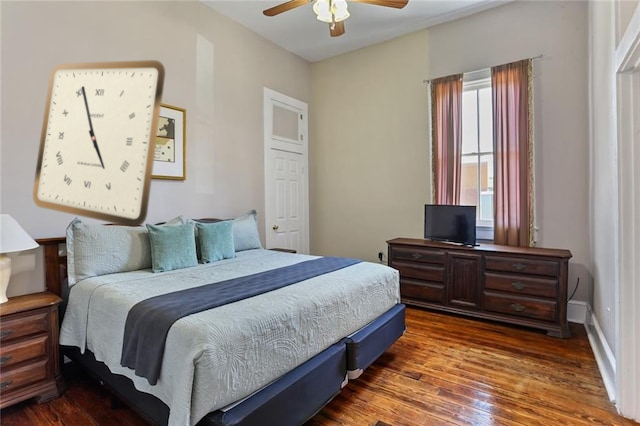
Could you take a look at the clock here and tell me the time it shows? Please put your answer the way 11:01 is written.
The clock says 4:56
